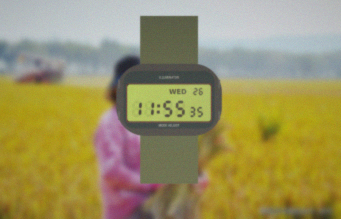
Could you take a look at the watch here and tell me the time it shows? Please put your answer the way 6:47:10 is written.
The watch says 11:55:35
